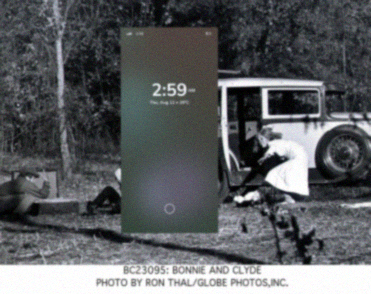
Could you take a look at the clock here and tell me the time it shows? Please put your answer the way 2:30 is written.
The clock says 2:59
